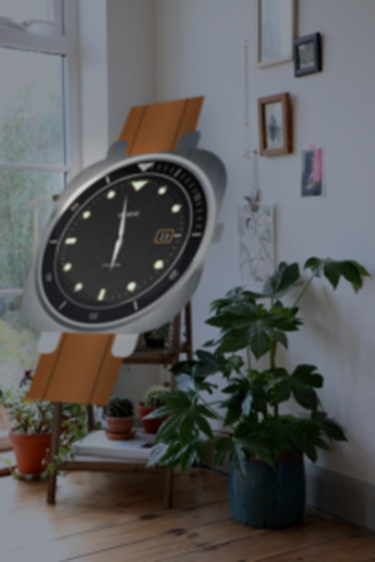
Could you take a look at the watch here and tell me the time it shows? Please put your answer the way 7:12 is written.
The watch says 5:58
